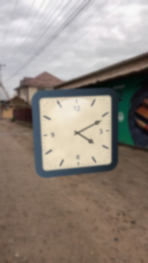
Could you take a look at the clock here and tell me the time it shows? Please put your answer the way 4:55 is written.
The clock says 4:11
